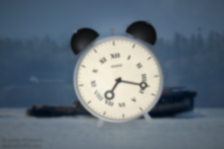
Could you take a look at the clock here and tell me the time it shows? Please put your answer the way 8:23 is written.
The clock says 7:18
